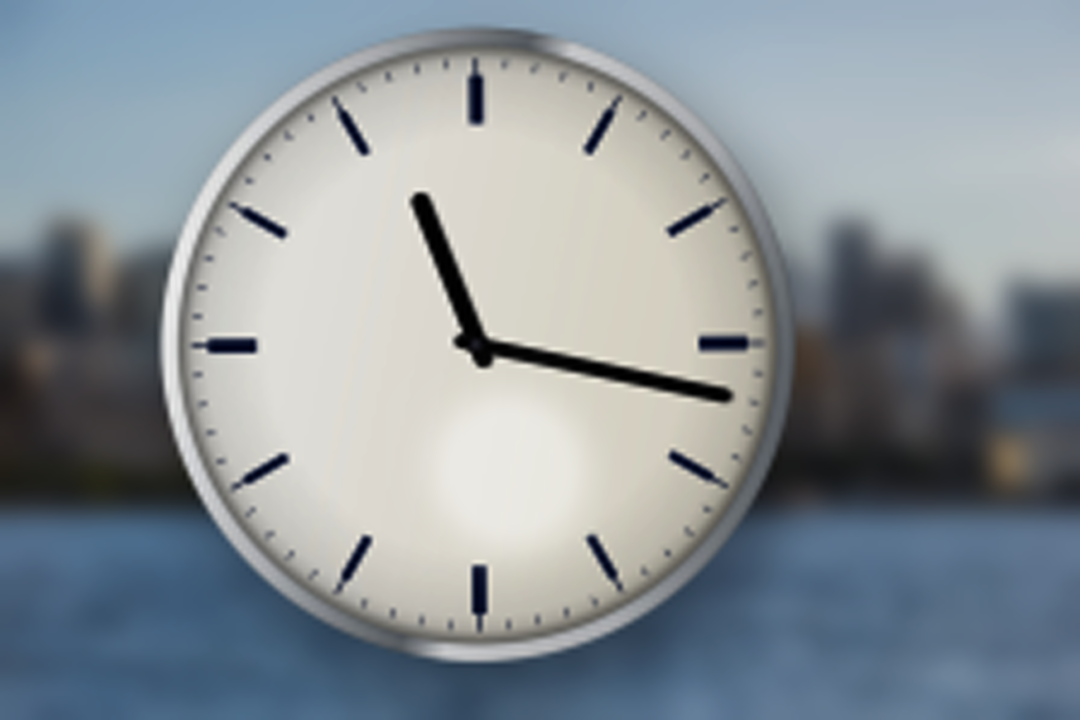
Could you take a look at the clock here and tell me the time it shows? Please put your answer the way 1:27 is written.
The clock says 11:17
